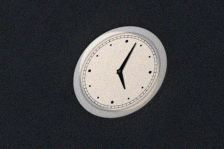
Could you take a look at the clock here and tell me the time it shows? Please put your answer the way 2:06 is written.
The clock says 5:03
